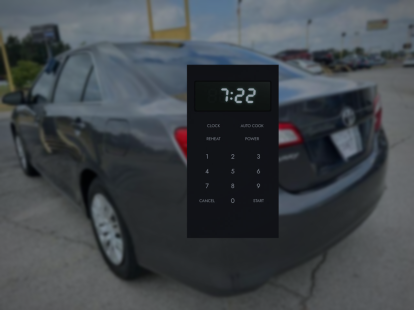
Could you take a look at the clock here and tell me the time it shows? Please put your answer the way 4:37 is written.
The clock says 7:22
